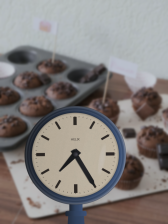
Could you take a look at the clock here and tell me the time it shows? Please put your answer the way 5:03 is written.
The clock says 7:25
